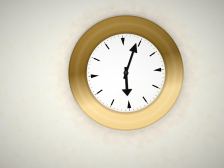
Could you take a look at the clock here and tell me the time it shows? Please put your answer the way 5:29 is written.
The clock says 6:04
